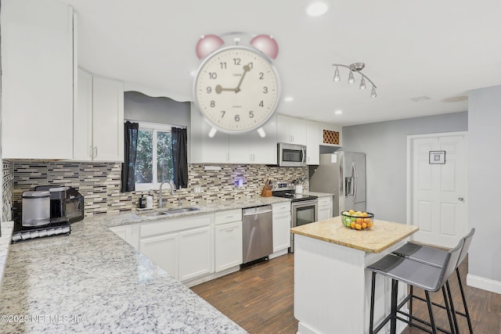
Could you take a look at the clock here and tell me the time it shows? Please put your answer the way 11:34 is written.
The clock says 9:04
